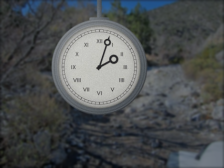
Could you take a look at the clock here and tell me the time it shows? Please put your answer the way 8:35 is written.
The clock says 2:03
